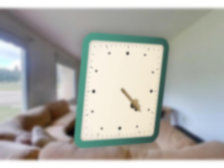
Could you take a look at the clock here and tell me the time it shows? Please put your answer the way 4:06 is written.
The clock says 4:22
